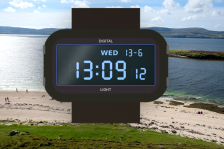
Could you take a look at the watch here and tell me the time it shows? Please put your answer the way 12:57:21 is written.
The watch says 13:09:12
